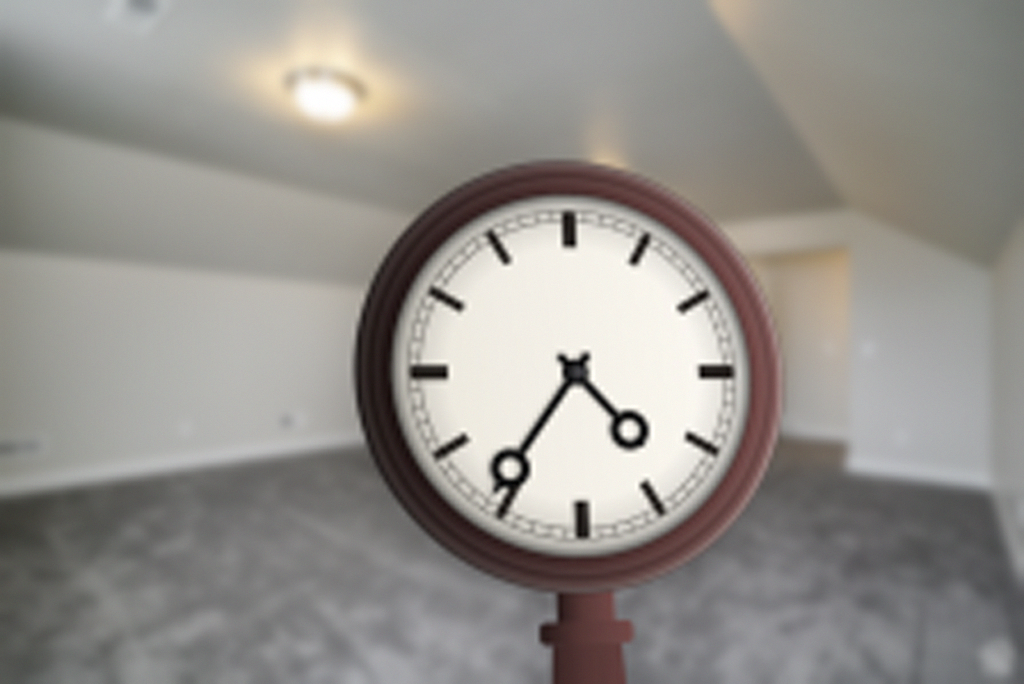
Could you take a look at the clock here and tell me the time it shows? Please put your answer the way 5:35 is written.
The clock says 4:36
